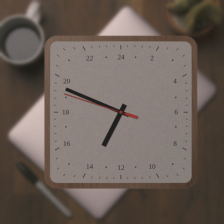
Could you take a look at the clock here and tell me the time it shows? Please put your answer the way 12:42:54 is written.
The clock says 13:48:48
